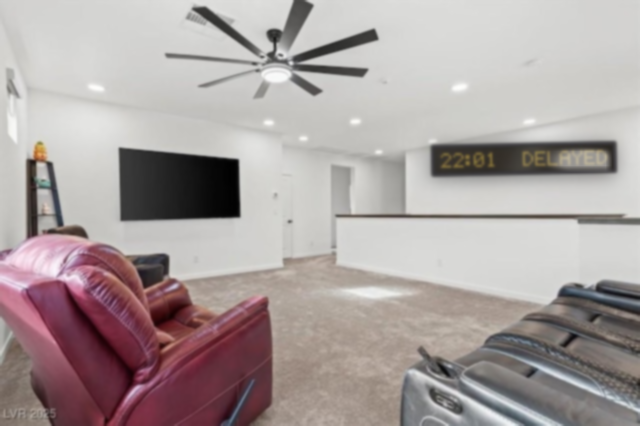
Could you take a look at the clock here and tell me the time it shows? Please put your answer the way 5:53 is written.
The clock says 22:01
